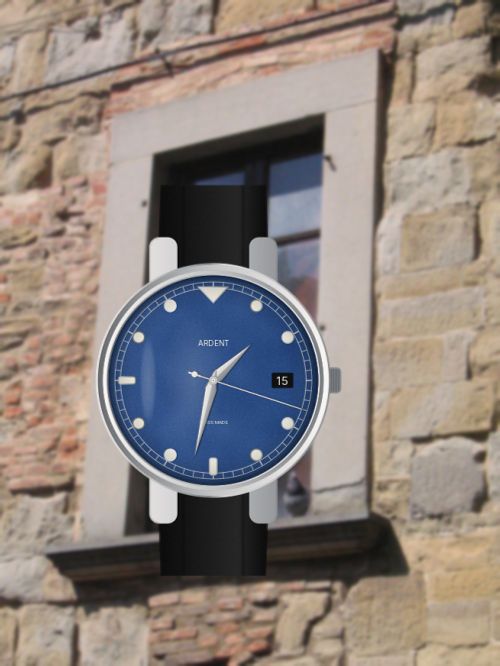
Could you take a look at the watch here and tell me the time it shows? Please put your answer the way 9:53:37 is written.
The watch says 1:32:18
